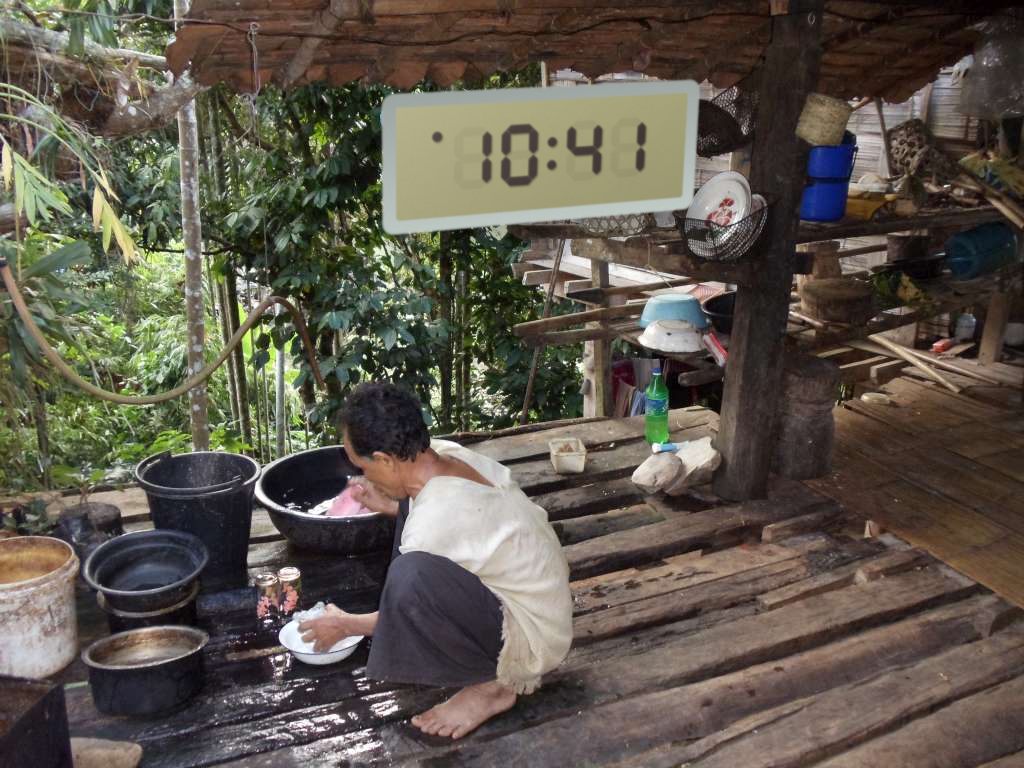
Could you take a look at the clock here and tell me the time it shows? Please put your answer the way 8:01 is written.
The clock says 10:41
